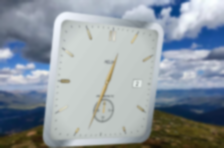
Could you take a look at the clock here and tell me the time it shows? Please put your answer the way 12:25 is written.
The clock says 12:33
